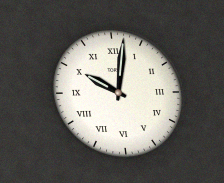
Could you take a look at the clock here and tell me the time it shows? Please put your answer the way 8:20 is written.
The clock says 10:02
